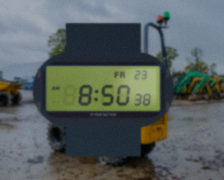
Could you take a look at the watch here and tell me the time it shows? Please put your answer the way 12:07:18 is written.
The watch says 8:50:38
